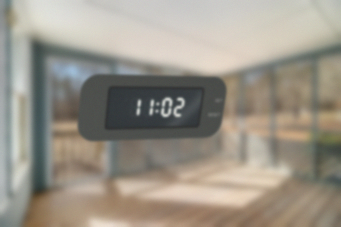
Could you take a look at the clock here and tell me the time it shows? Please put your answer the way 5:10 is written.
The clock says 11:02
